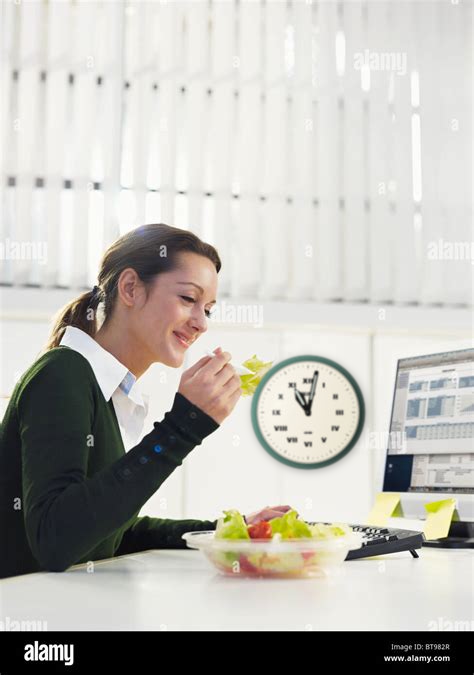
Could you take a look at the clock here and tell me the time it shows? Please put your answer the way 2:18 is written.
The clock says 11:02
